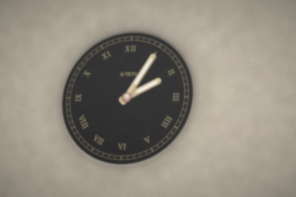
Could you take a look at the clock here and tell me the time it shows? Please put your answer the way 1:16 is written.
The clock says 2:05
